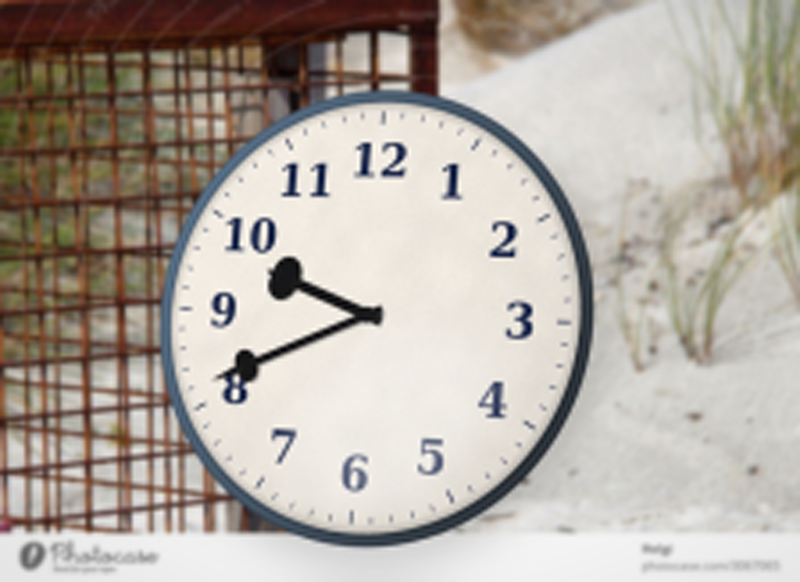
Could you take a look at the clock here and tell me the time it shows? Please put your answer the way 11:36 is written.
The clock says 9:41
